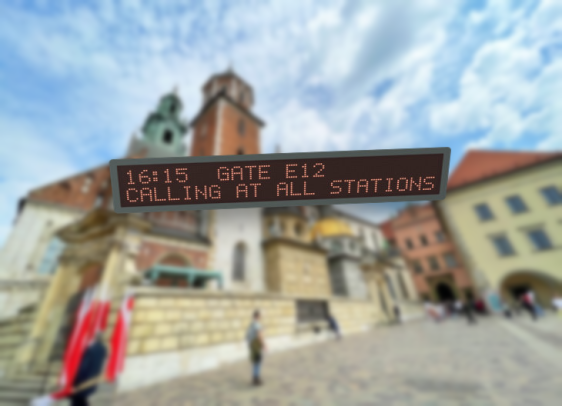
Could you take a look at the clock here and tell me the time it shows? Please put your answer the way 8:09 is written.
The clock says 16:15
